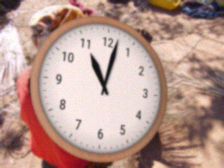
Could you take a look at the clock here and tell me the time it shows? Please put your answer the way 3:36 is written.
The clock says 11:02
